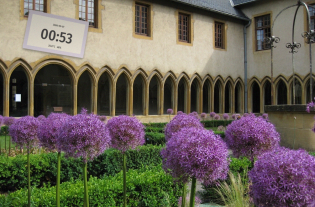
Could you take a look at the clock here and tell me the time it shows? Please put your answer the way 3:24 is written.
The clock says 0:53
